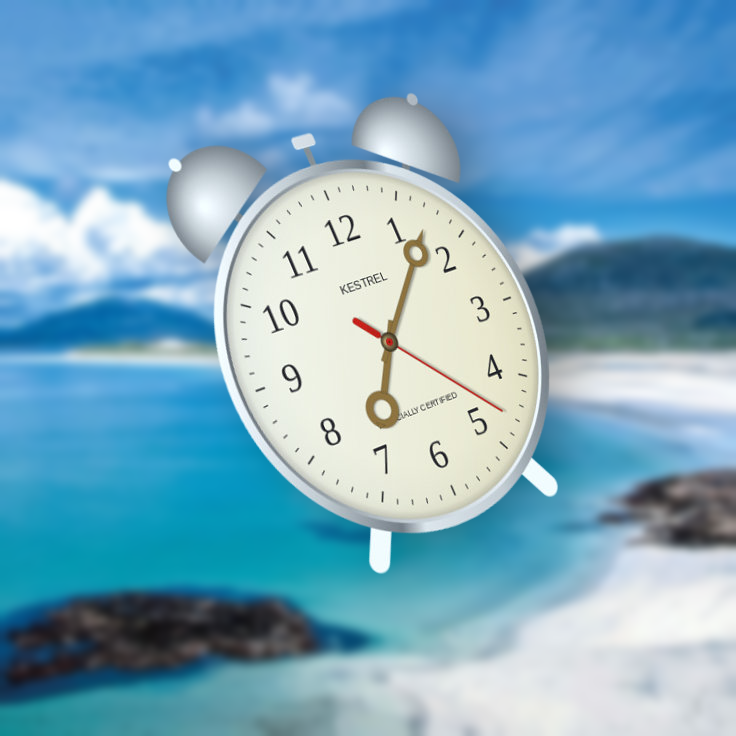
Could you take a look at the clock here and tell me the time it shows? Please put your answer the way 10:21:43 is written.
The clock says 7:07:23
